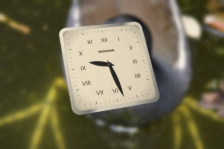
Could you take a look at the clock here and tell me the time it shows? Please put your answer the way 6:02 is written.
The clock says 9:28
